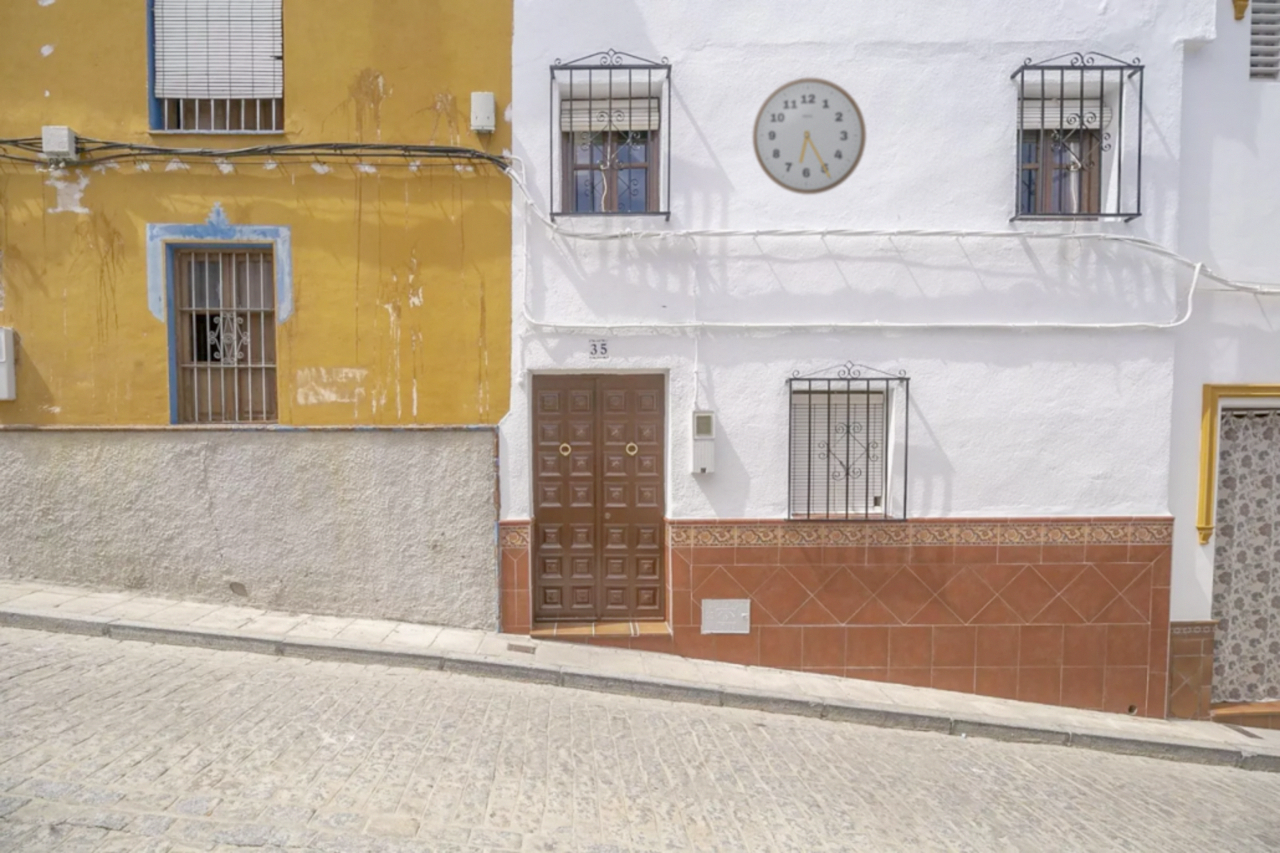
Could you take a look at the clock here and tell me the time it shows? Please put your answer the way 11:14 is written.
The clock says 6:25
